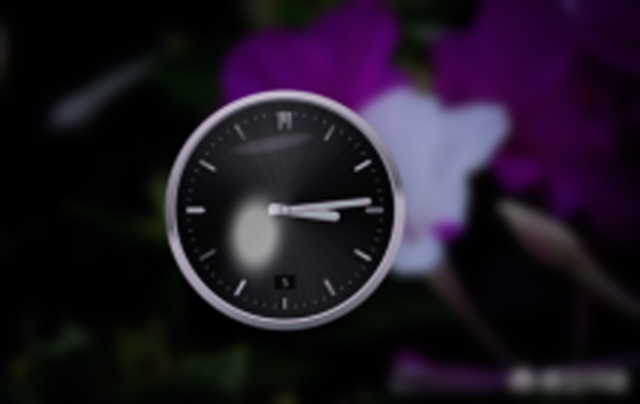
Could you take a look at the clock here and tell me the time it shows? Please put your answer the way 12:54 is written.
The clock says 3:14
